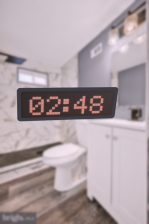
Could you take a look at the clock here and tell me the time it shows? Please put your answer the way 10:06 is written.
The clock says 2:48
